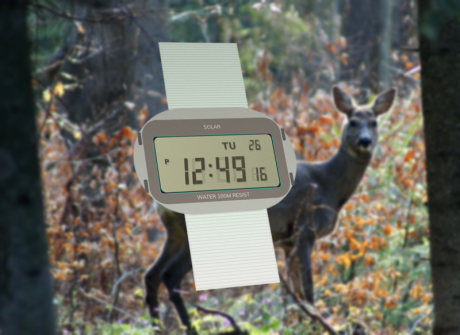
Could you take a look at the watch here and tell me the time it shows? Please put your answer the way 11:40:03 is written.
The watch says 12:49:16
